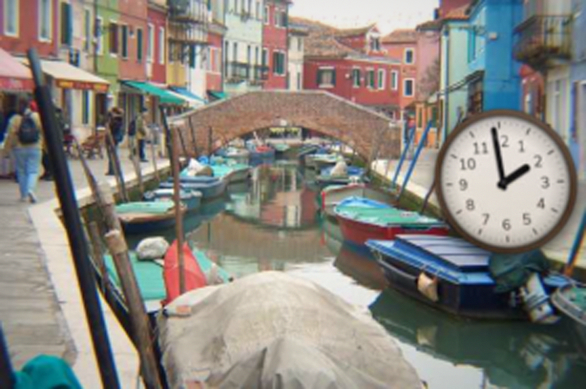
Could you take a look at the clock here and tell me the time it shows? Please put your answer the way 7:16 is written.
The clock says 1:59
